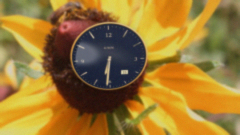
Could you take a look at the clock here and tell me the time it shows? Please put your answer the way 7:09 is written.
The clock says 6:31
